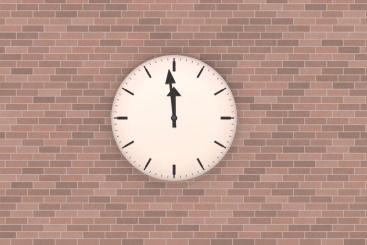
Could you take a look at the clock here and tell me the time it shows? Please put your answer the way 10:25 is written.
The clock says 11:59
